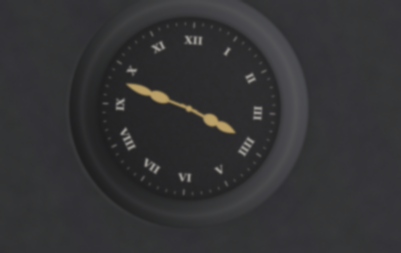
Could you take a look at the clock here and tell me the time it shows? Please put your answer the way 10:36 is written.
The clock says 3:48
